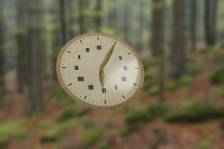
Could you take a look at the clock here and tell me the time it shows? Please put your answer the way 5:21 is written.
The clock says 6:05
